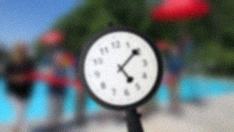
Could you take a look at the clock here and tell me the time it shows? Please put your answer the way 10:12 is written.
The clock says 5:09
